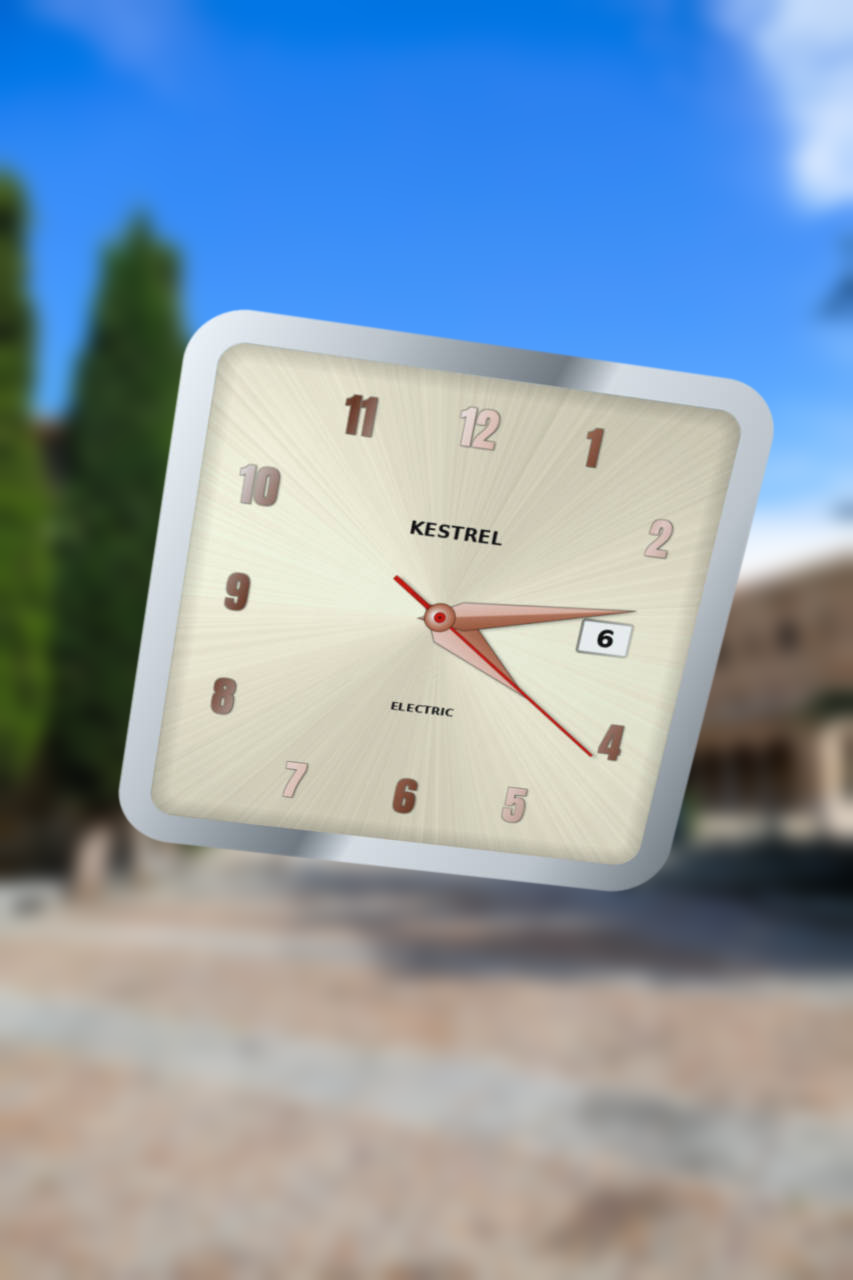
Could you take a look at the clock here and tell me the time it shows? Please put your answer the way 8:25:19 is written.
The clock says 4:13:21
